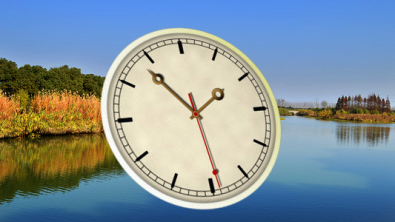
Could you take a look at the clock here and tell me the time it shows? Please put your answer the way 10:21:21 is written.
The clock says 1:53:29
